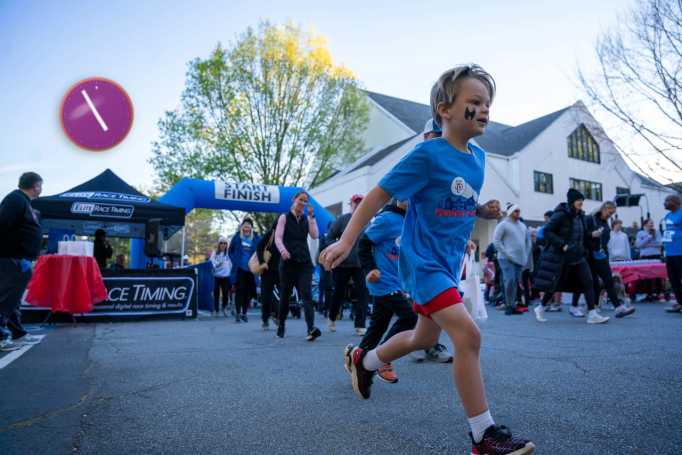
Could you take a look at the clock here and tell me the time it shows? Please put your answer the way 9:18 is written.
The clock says 4:55
